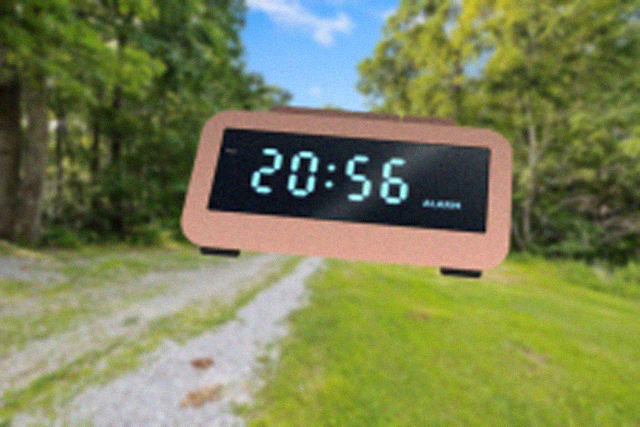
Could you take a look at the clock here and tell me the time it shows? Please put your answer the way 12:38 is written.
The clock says 20:56
